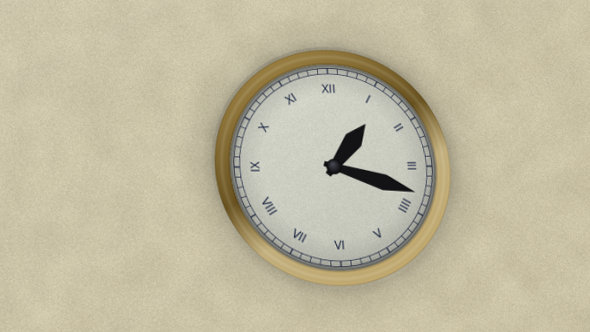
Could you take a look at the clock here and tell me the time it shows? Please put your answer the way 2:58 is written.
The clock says 1:18
